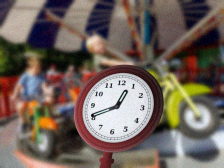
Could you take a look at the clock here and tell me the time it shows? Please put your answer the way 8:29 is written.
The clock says 12:41
